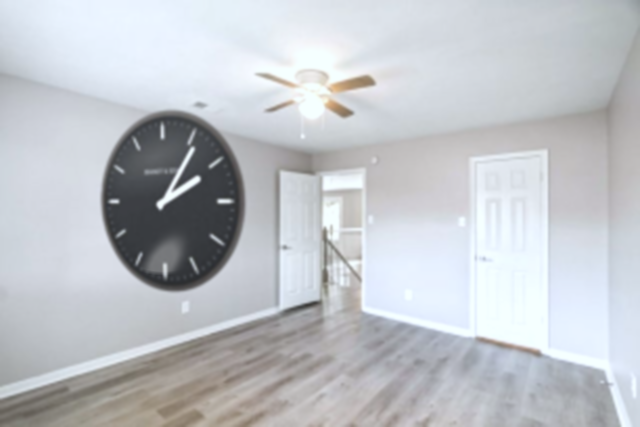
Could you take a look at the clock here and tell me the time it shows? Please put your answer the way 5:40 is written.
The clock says 2:06
